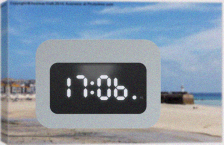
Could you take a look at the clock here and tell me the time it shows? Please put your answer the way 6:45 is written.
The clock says 17:06
